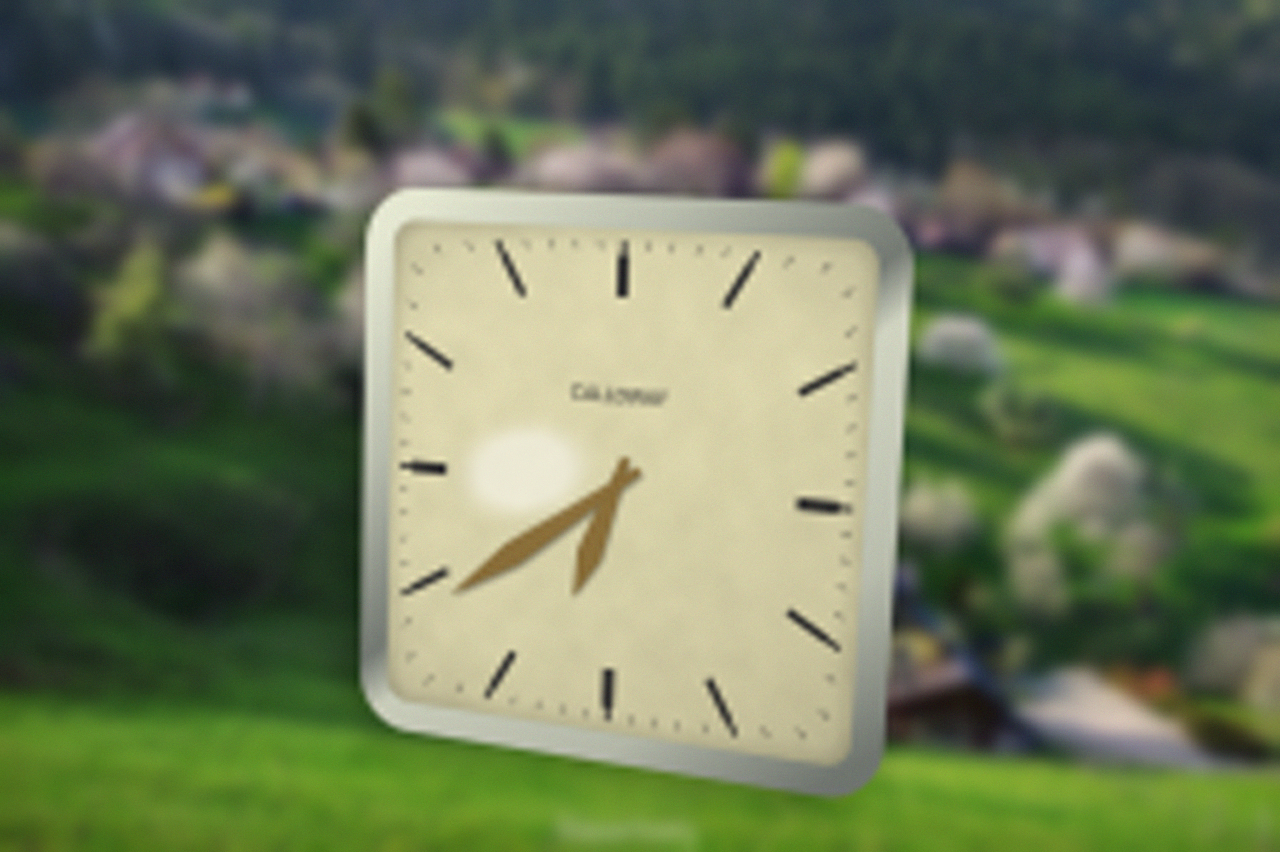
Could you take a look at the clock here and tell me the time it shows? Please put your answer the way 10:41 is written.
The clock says 6:39
